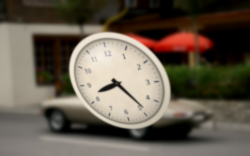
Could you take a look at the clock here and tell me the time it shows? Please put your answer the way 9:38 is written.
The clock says 8:24
